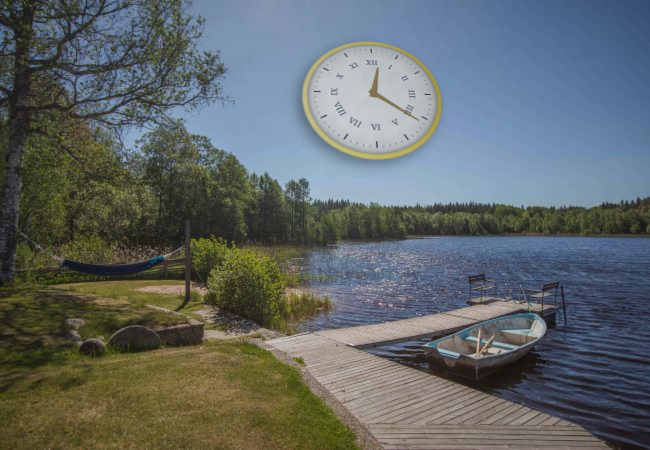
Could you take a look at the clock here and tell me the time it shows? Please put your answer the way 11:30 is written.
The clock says 12:21
